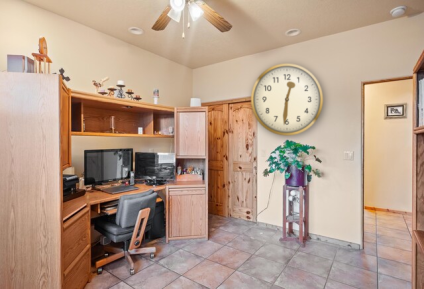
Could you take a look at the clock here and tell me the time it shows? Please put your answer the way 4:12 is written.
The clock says 12:31
